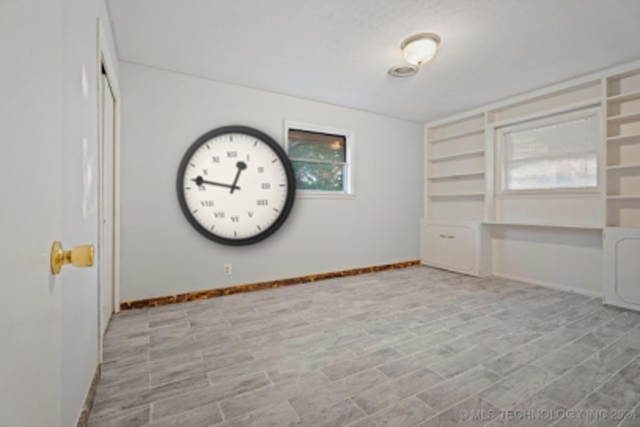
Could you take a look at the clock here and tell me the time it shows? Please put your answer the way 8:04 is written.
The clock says 12:47
